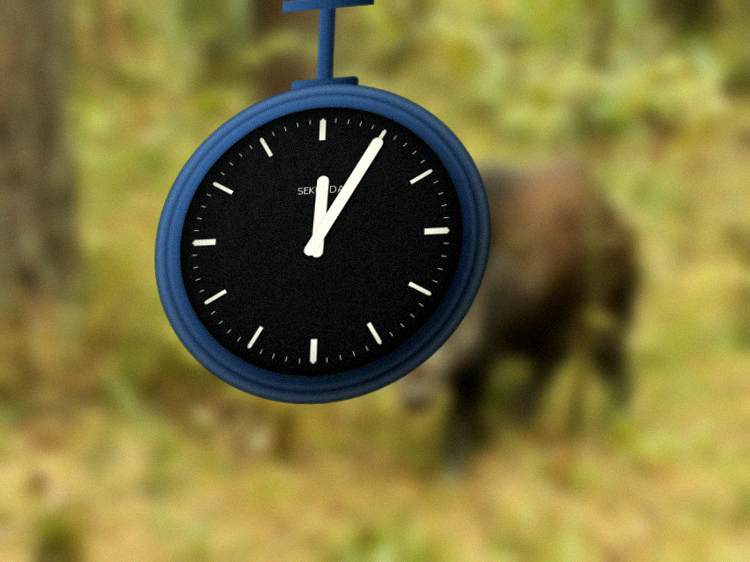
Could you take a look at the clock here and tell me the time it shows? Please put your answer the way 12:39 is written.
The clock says 12:05
